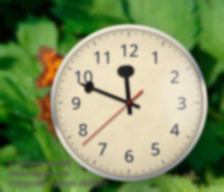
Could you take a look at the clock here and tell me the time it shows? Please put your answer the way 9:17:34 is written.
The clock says 11:48:38
